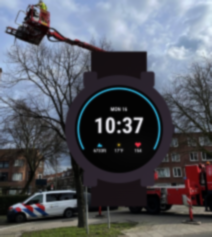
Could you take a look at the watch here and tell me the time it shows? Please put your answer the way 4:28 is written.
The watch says 10:37
